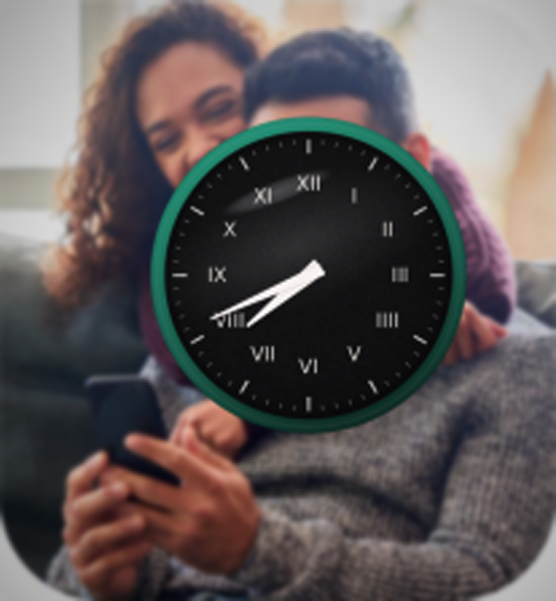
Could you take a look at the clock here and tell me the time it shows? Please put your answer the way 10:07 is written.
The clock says 7:41
